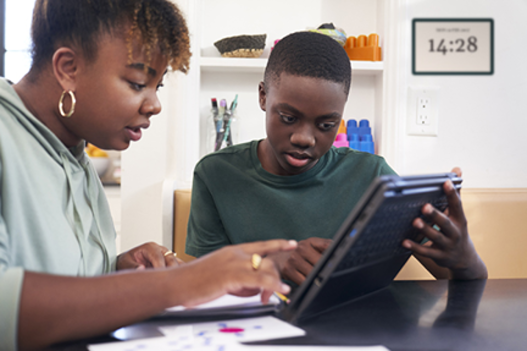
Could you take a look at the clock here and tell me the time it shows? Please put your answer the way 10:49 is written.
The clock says 14:28
